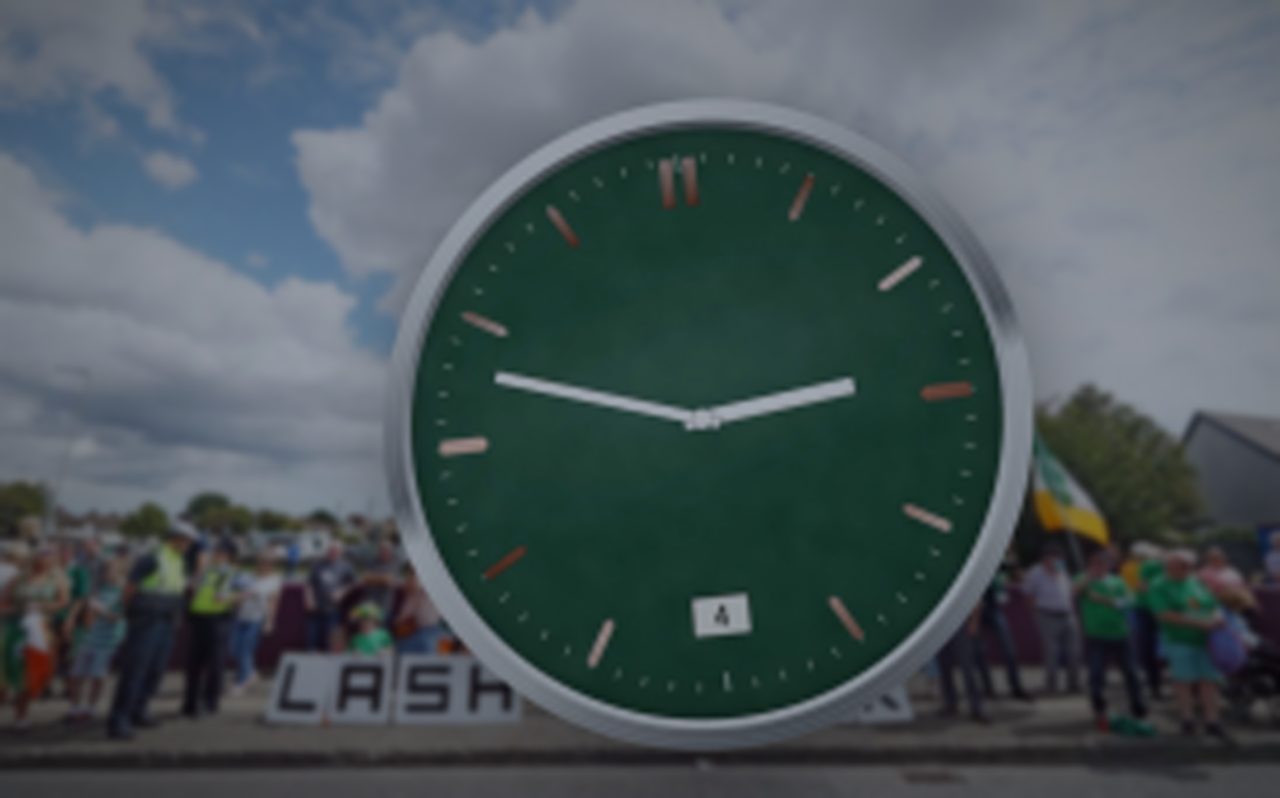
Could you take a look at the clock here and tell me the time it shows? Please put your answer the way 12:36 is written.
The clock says 2:48
